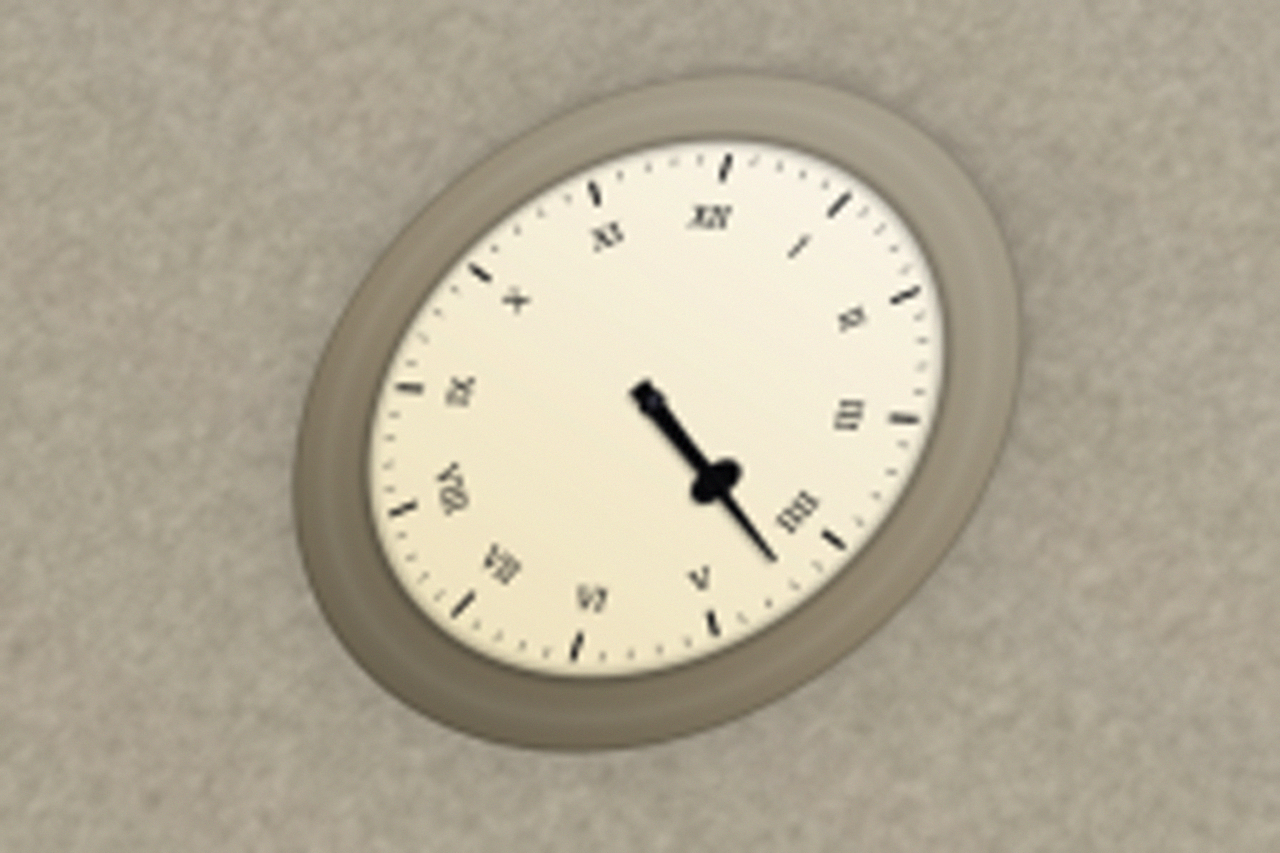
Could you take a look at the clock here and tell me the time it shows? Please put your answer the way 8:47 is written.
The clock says 4:22
